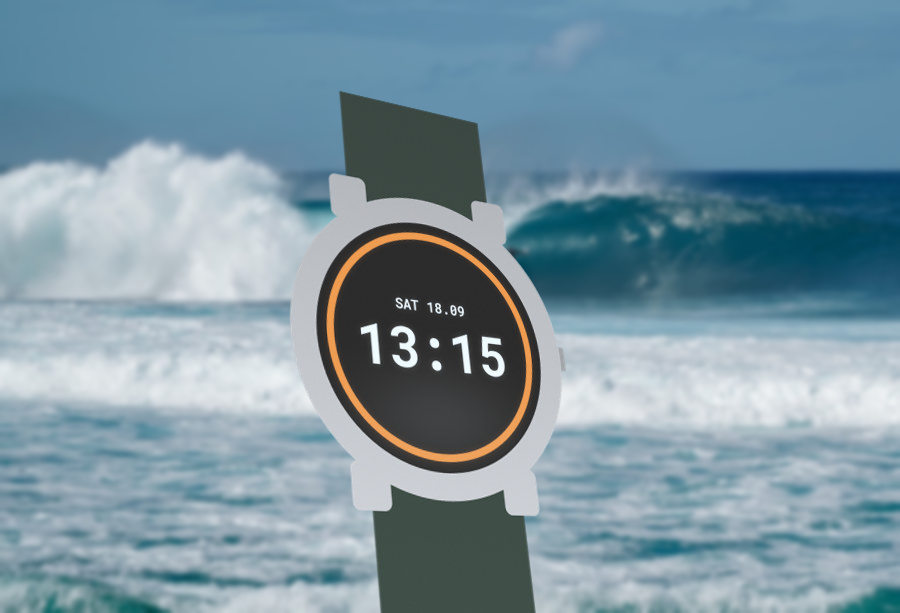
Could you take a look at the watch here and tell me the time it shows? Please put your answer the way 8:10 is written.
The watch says 13:15
